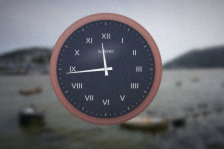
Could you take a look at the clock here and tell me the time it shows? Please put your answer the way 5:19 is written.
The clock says 11:44
